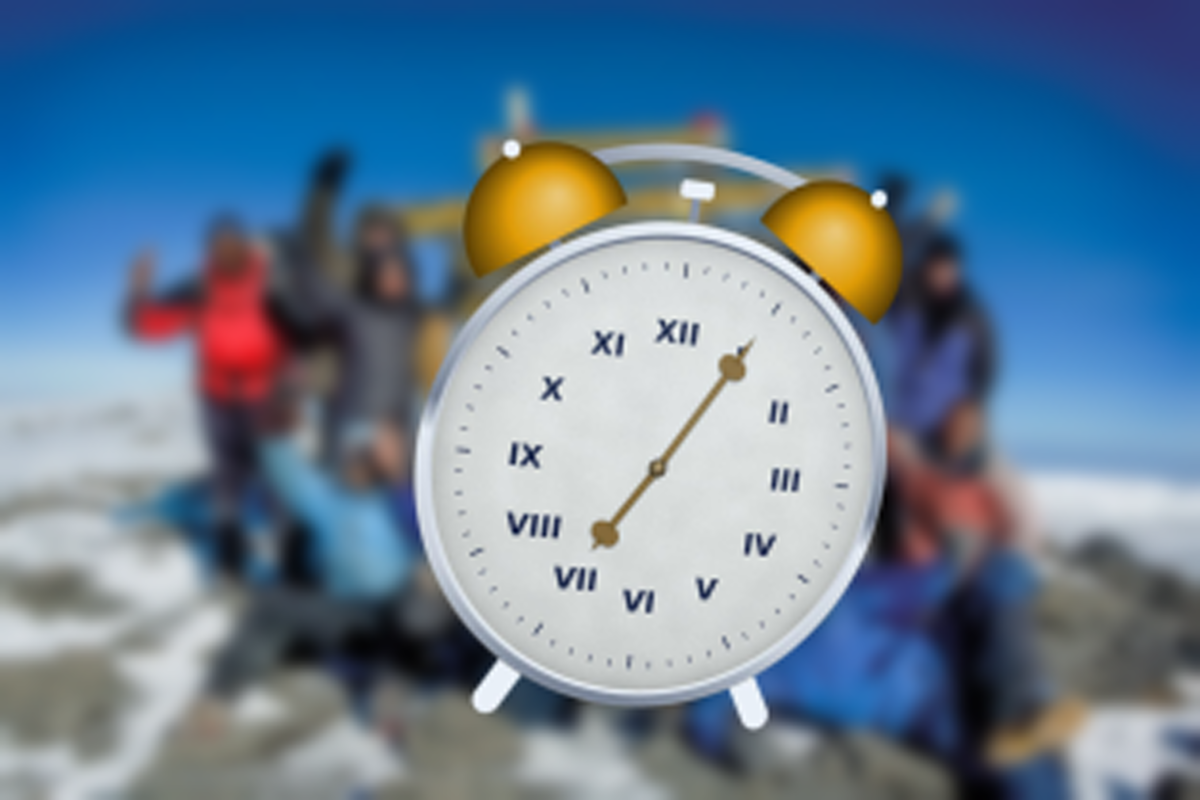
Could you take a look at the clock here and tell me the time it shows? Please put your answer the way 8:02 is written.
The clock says 7:05
